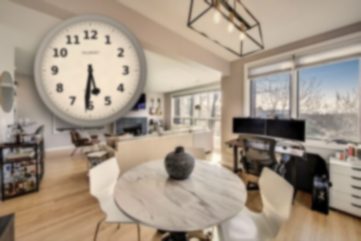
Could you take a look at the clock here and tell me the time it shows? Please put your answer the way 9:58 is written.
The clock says 5:31
